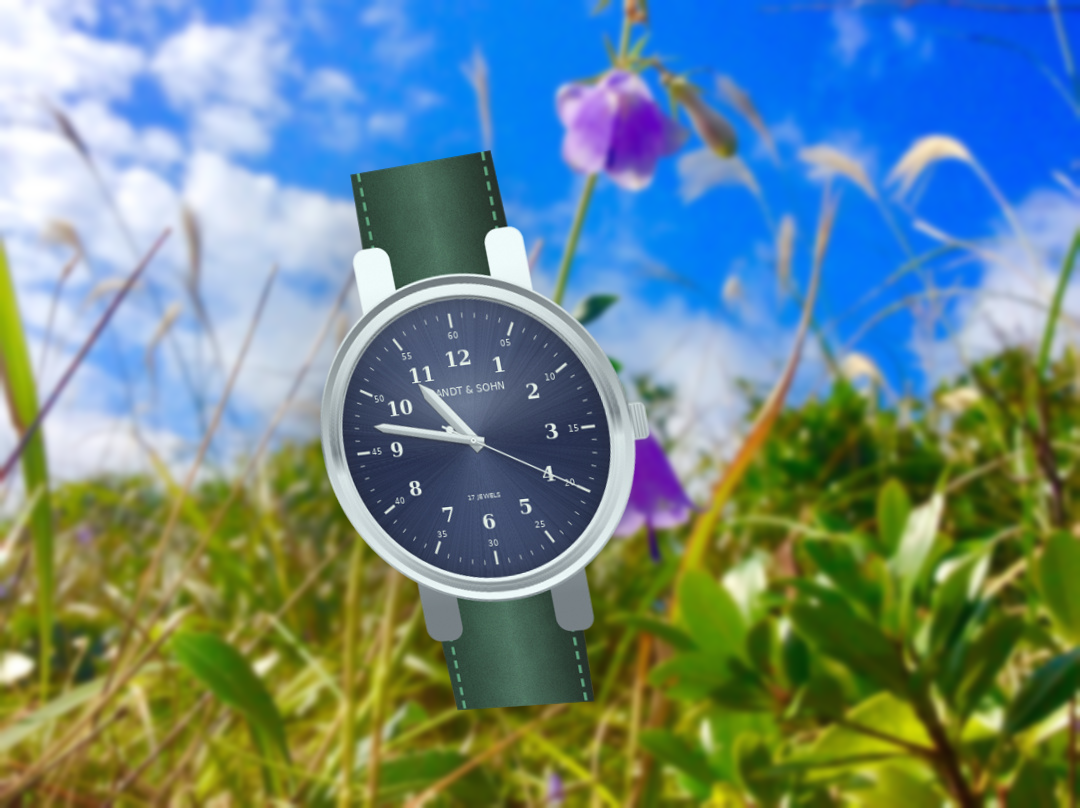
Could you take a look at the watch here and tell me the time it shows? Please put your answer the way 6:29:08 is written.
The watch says 10:47:20
